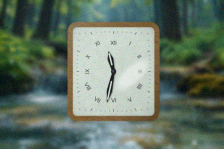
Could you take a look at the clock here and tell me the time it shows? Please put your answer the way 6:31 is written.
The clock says 11:32
